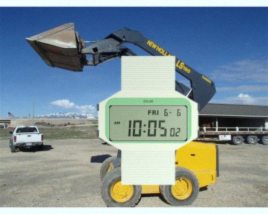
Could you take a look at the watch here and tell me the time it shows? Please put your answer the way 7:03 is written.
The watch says 10:05
